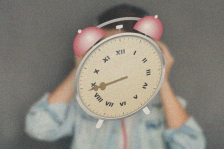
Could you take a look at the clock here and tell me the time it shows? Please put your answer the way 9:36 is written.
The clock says 8:44
